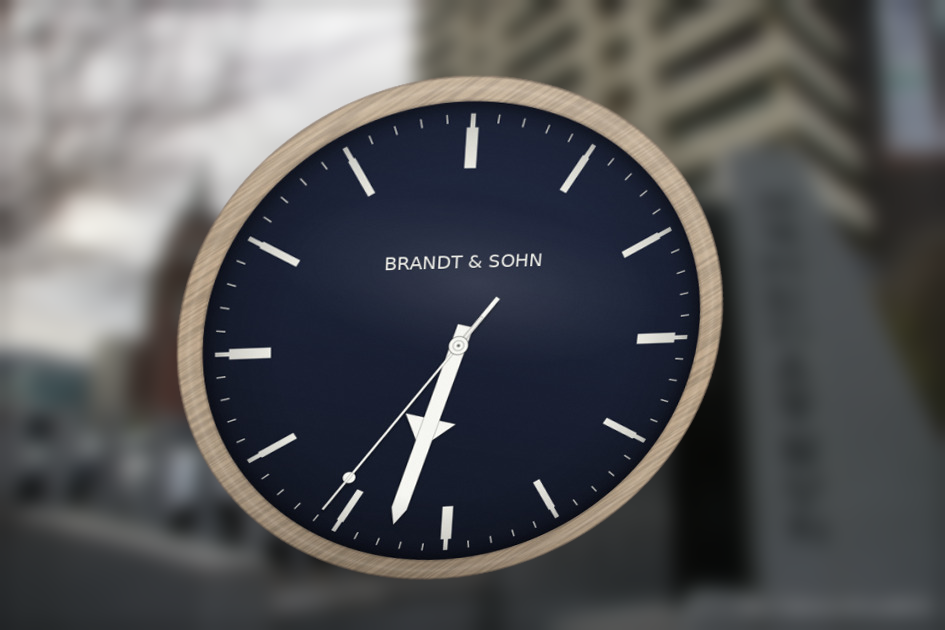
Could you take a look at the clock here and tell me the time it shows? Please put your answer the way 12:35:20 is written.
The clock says 6:32:36
